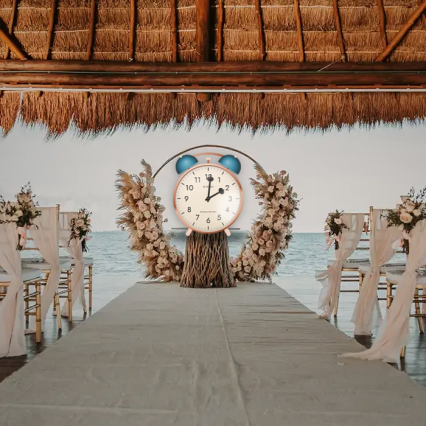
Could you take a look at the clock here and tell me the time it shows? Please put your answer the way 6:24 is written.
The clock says 2:01
